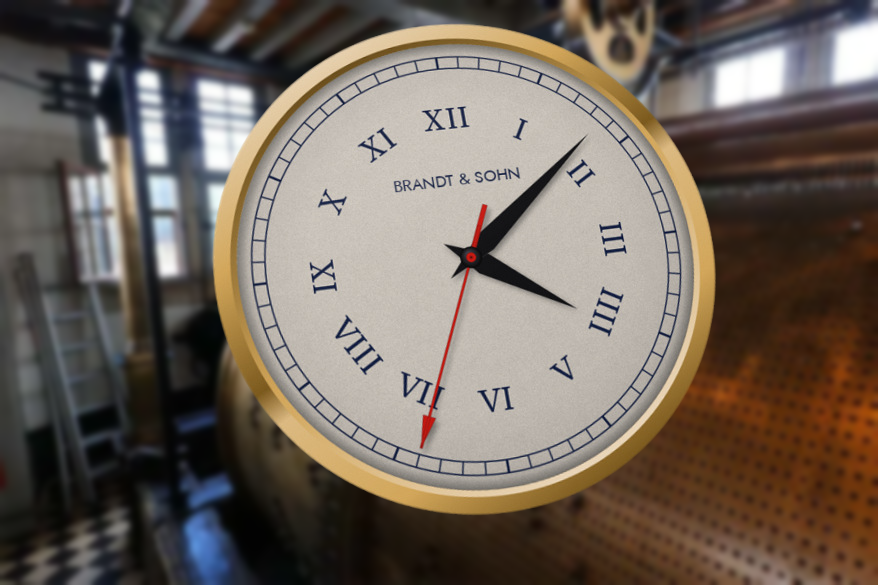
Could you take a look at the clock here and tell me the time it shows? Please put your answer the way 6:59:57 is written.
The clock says 4:08:34
